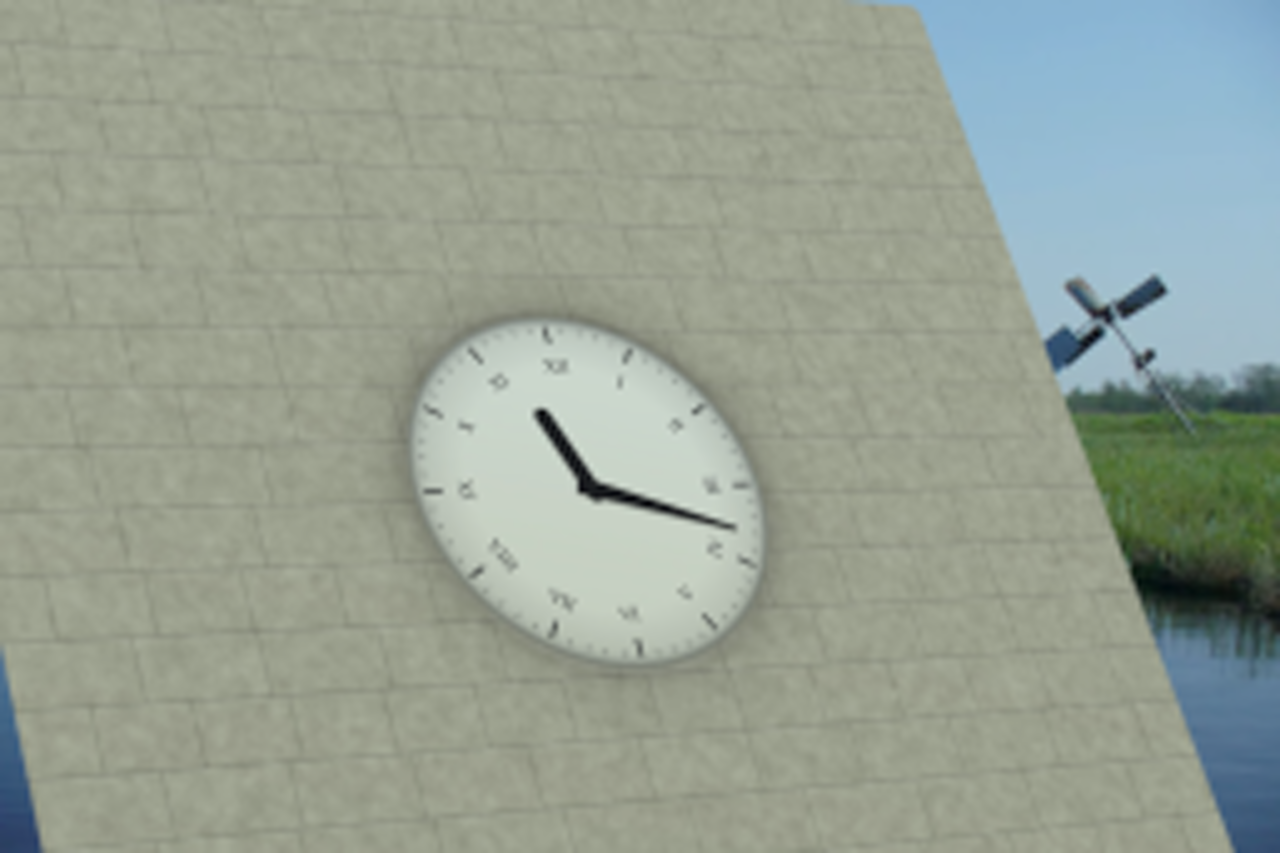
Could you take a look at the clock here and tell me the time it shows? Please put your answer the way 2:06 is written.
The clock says 11:18
